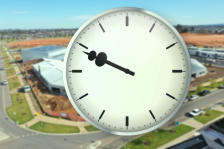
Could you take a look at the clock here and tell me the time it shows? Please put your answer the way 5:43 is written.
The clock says 9:49
